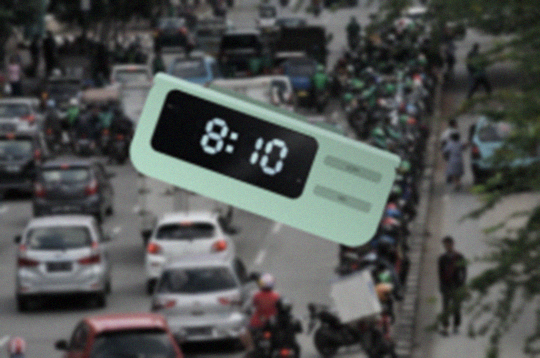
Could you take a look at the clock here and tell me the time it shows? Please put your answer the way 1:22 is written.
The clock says 8:10
